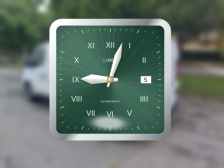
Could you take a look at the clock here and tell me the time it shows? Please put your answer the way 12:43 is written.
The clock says 9:03
